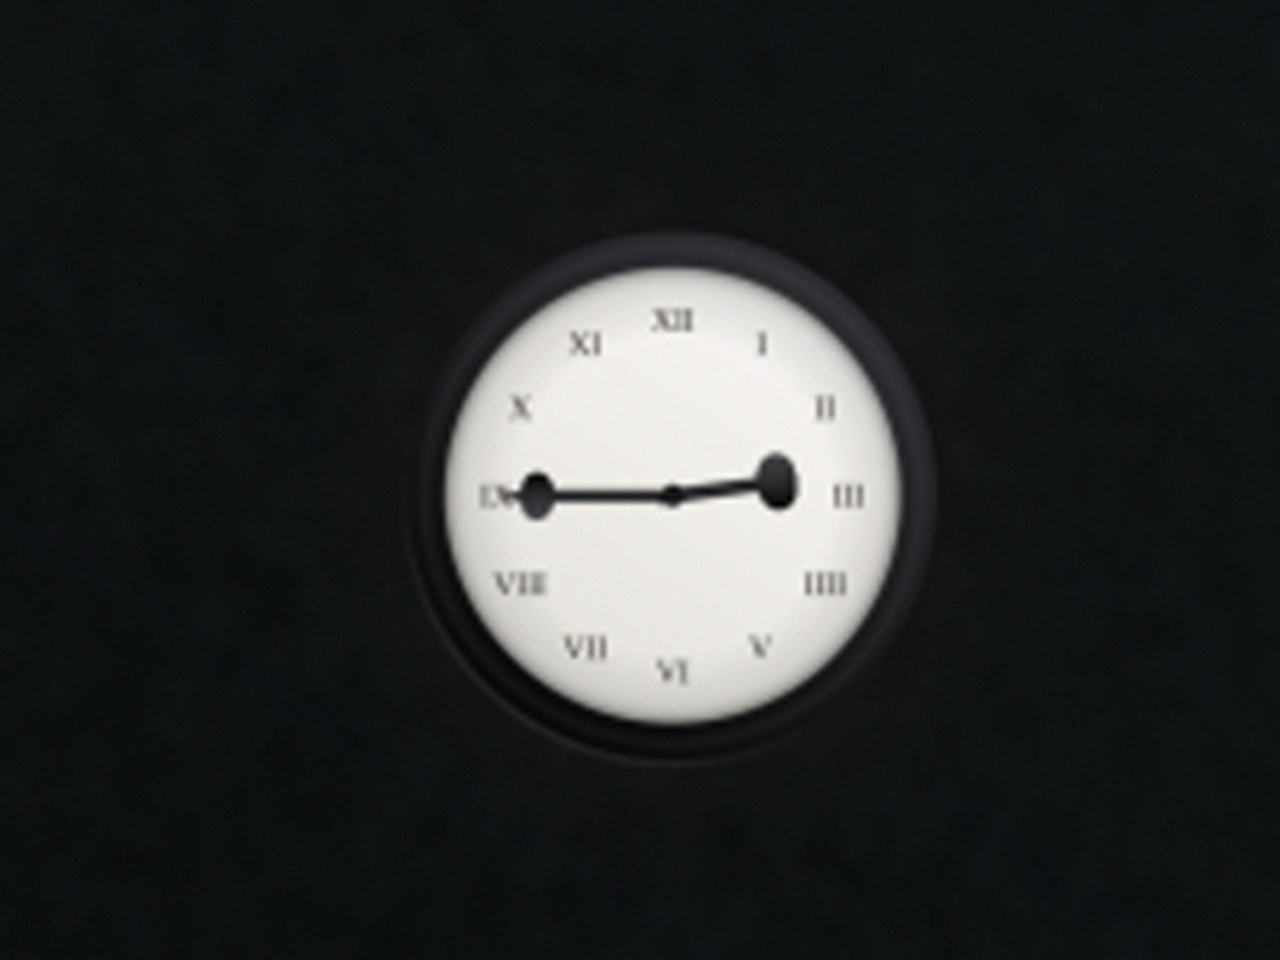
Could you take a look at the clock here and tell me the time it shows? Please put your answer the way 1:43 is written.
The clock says 2:45
